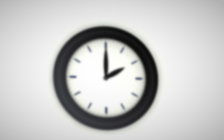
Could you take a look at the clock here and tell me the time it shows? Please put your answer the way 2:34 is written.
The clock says 2:00
